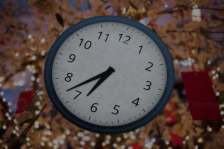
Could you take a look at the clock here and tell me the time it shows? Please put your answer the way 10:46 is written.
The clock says 6:37
